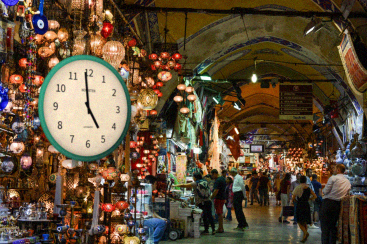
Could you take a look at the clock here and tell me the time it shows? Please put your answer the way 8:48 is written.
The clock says 4:59
